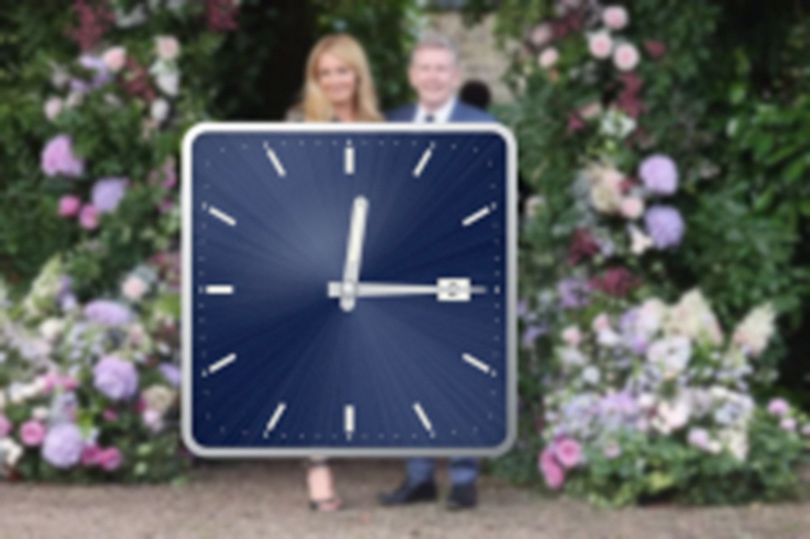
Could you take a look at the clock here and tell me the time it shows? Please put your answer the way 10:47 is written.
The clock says 12:15
